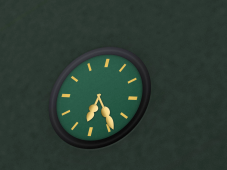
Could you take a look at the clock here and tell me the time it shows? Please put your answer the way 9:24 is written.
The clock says 6:24
